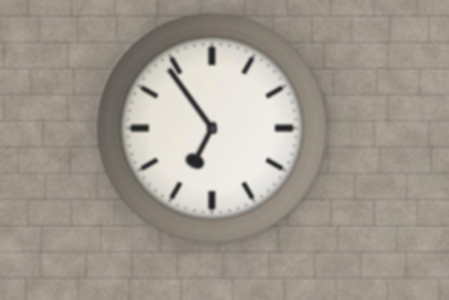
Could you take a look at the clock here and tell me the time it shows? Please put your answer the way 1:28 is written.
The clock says 6:54
